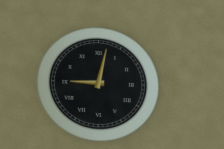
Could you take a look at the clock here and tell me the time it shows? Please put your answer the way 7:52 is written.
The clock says 9:02
